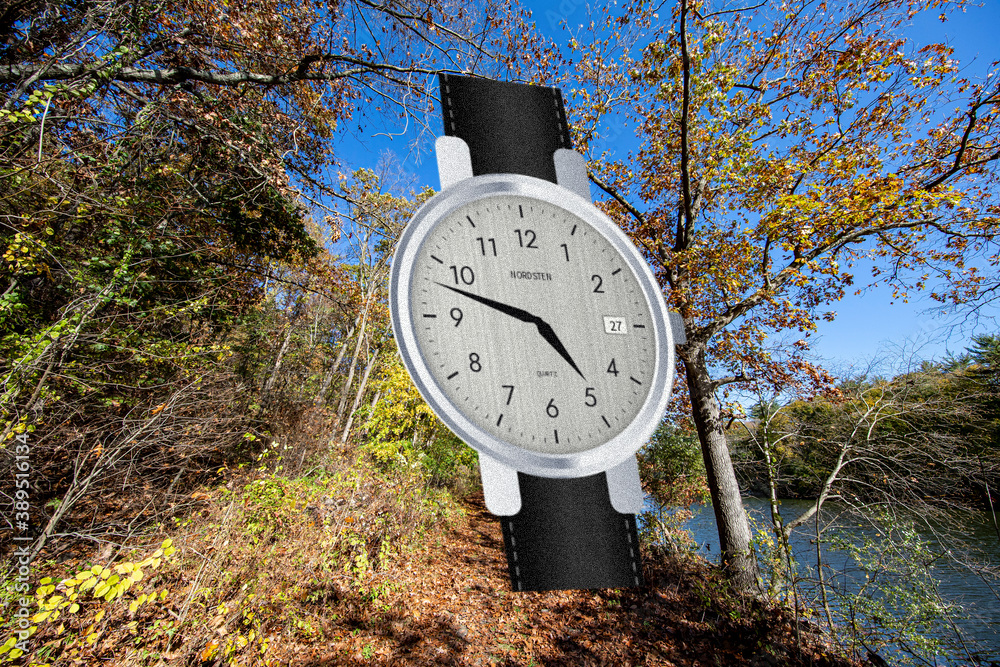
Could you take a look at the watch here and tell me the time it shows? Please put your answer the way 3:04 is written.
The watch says 4:48
